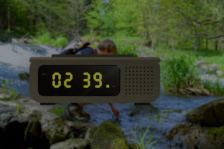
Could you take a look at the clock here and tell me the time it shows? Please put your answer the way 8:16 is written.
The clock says 2:39
